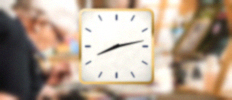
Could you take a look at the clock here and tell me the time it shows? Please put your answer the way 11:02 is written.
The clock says 8:13
